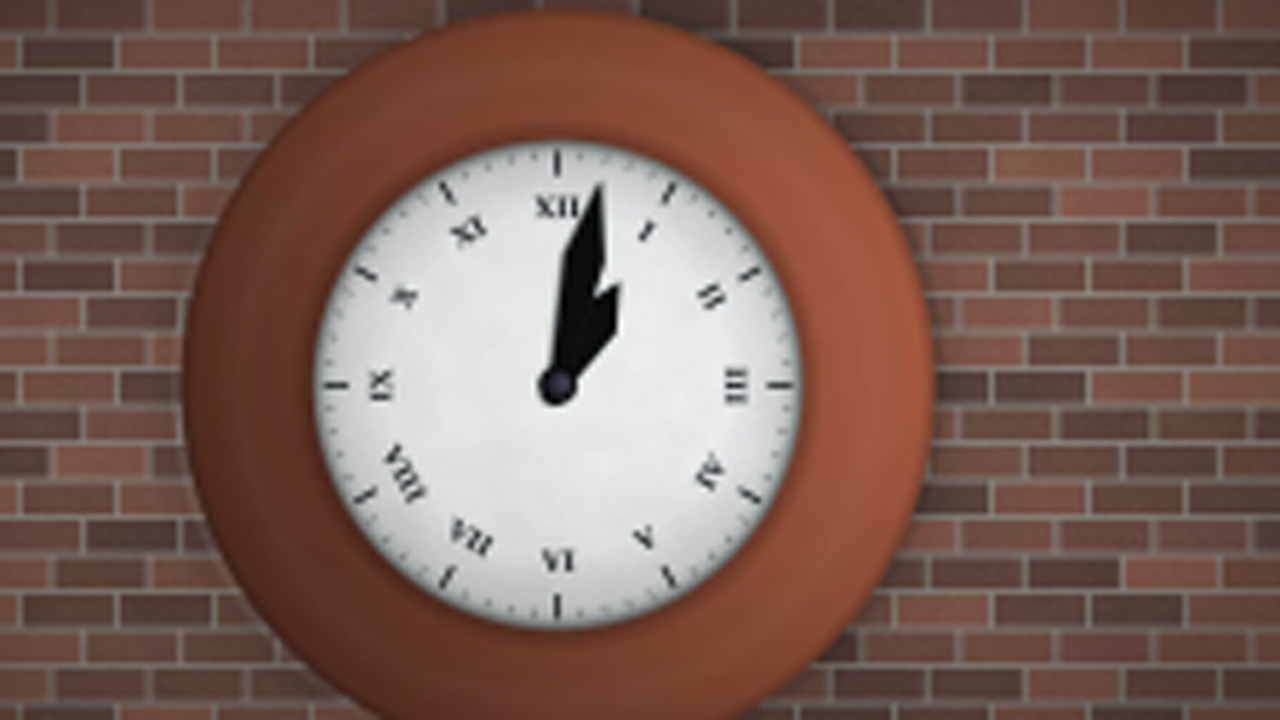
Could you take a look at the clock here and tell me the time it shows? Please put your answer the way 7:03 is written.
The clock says 1:02
